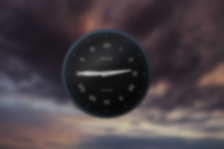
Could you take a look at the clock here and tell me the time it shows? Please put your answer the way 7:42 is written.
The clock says 2:45
